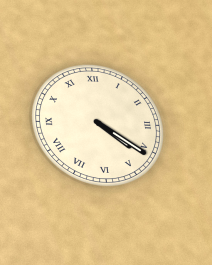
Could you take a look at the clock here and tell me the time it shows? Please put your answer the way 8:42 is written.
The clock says 4:21
